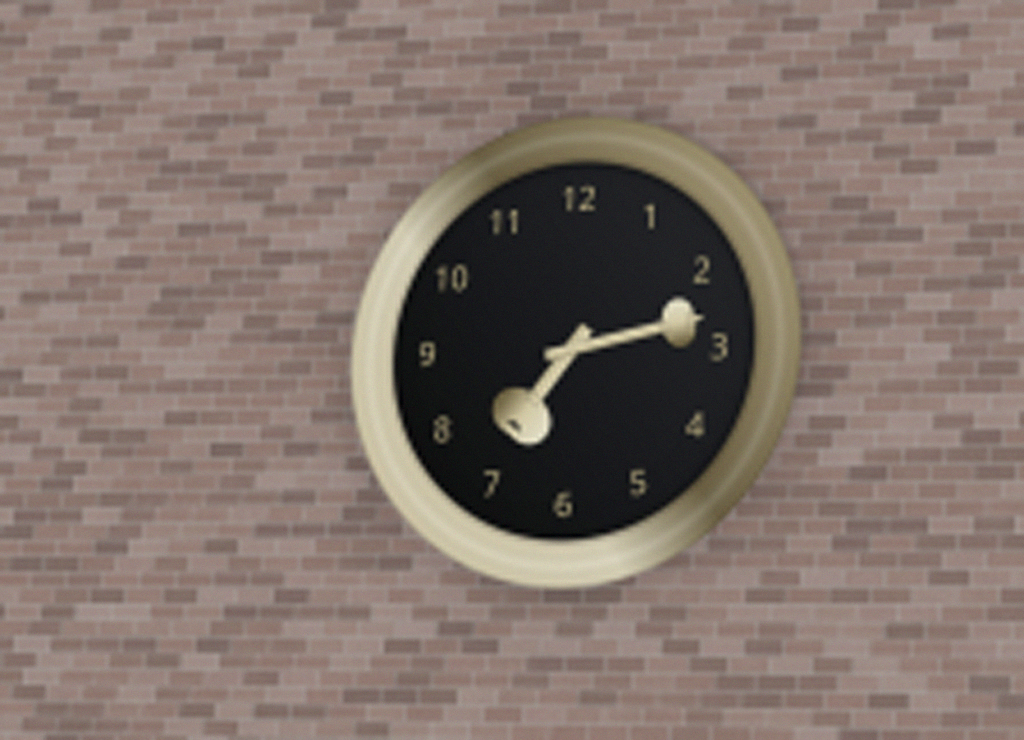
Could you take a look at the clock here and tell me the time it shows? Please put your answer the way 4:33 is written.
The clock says 7:13
